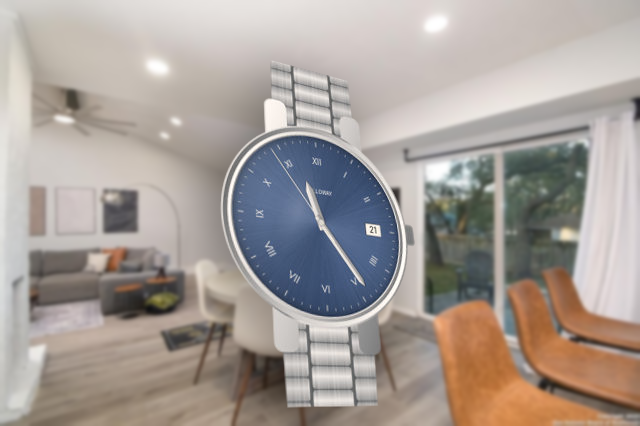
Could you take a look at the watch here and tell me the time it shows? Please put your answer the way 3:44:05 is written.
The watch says 11:23:54
